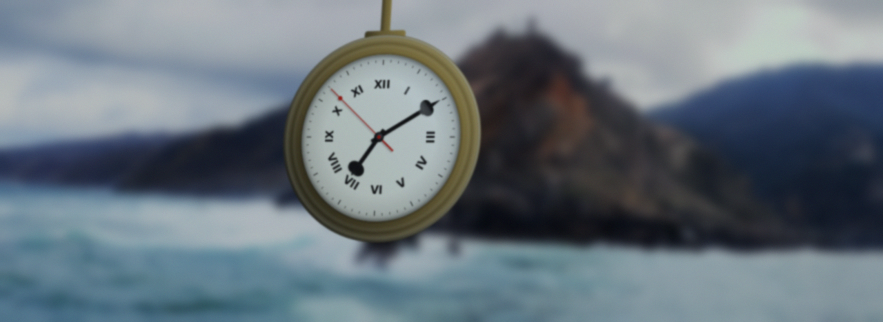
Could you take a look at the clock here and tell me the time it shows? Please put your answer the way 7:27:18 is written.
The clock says 7:09:52
